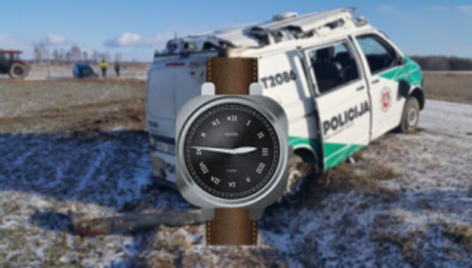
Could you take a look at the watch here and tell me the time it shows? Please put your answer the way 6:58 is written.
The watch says 2:46
